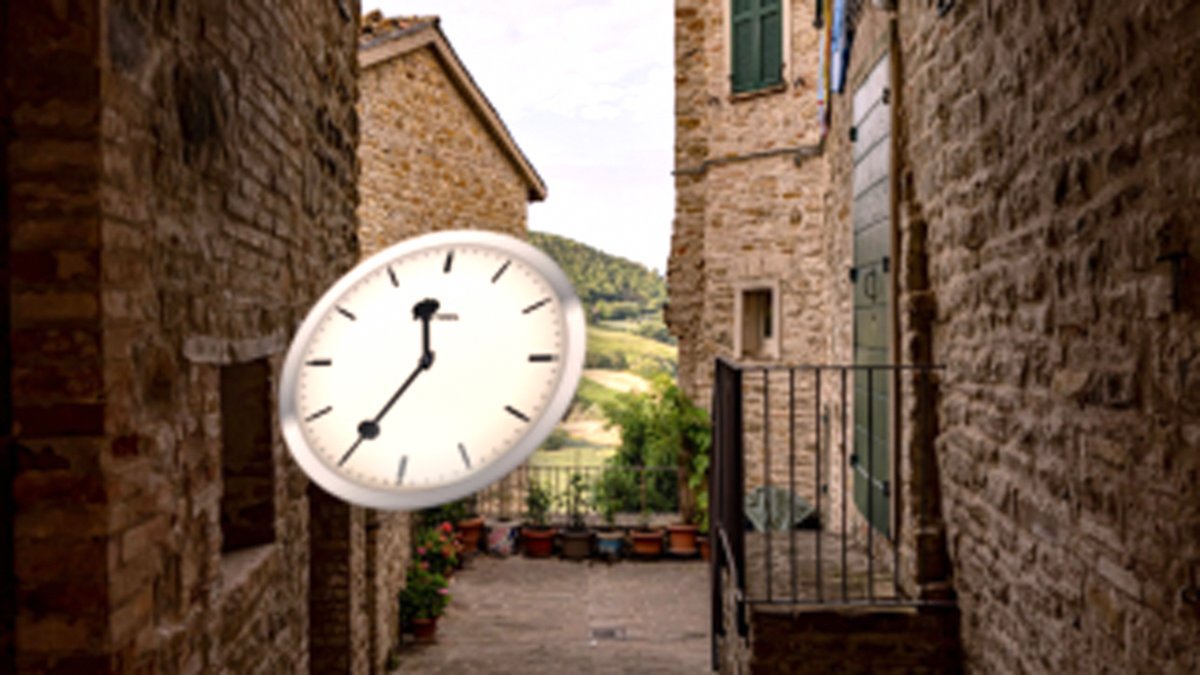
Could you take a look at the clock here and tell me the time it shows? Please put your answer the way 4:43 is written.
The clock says 11:35
